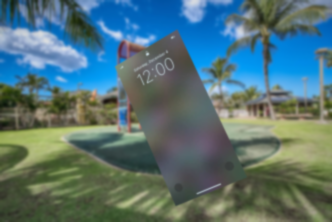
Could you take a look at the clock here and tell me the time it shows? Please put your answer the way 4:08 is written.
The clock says 12:00
